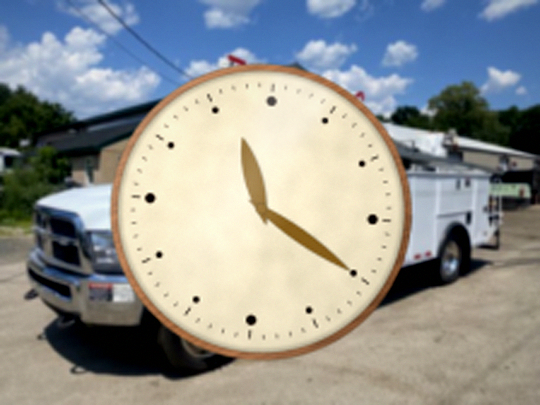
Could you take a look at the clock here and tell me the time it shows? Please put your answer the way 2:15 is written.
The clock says 11:20
